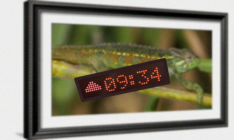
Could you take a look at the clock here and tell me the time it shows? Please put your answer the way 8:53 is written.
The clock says 9:34
